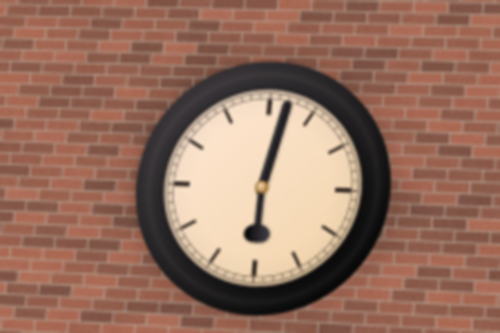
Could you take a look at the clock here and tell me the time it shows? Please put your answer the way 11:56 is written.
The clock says 6:02
